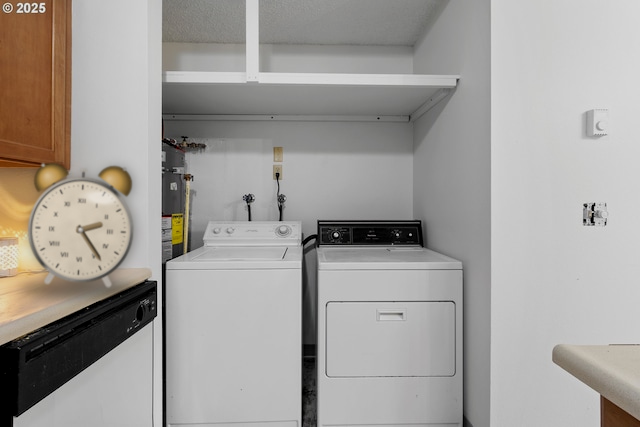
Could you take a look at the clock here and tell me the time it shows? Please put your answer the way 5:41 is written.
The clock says 2:24
